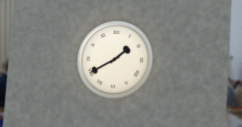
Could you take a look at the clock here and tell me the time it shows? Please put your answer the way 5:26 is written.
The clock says 1:40
